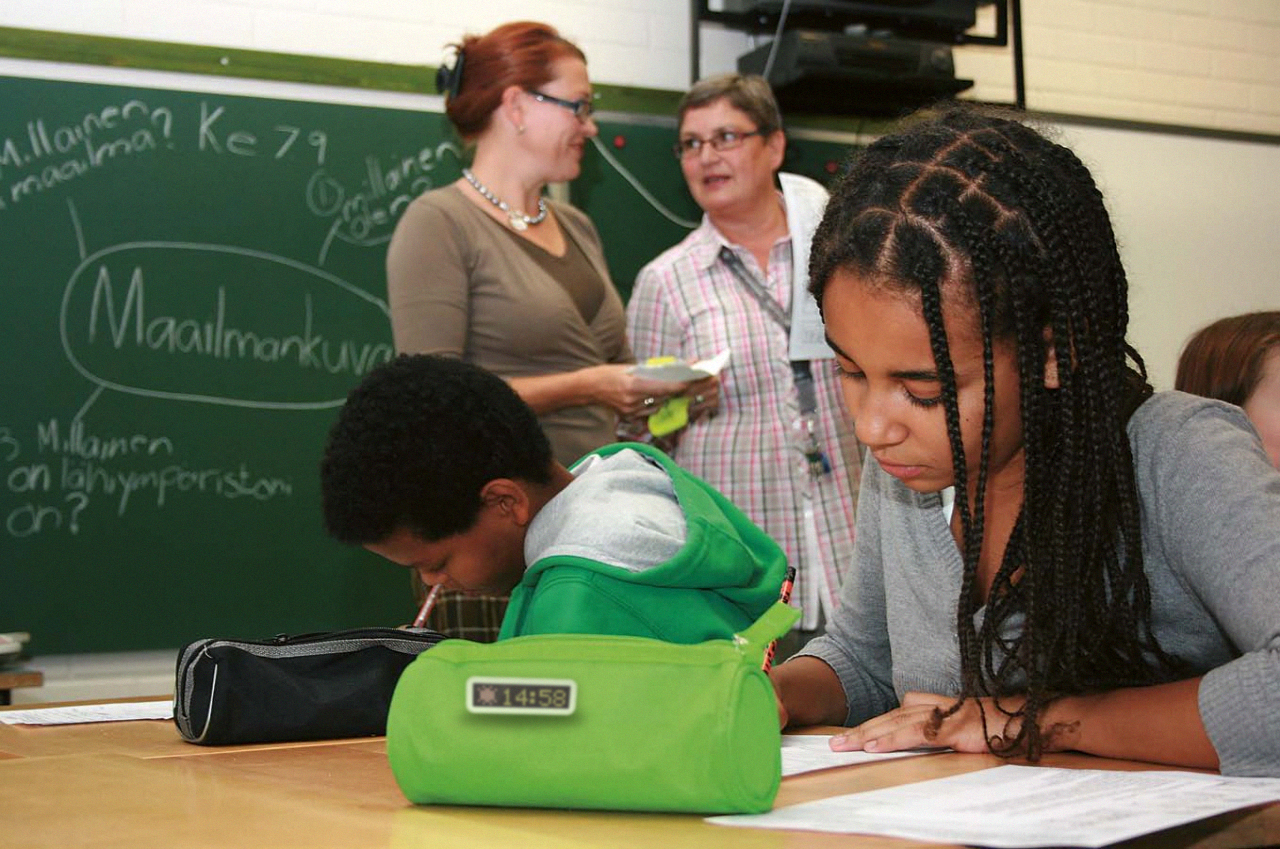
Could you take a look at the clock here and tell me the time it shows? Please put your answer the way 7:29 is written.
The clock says 14:58
